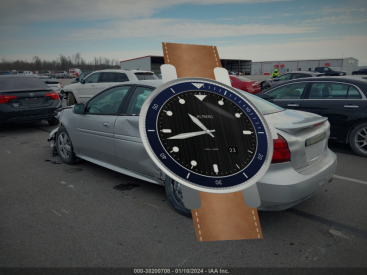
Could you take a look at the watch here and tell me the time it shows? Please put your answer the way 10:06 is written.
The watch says 10:43
